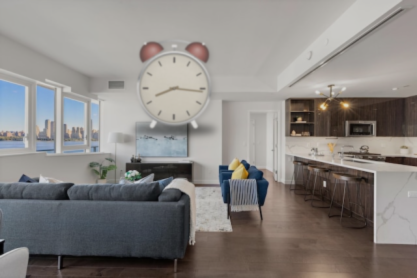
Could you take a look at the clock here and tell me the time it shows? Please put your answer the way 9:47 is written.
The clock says 8:16
